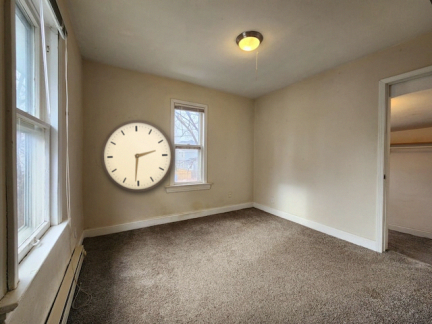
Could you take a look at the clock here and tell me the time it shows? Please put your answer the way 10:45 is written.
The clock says 2:31
